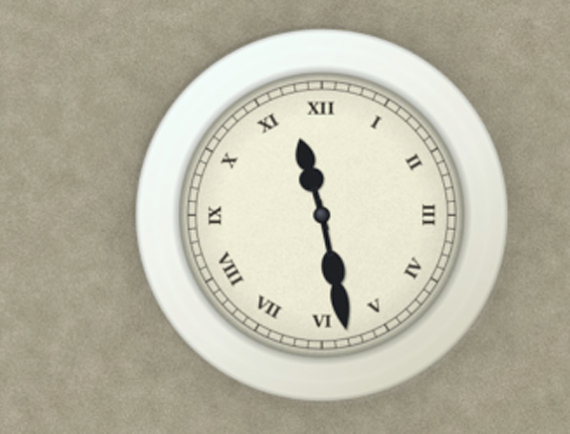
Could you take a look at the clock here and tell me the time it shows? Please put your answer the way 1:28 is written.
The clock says 11:28
